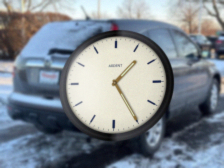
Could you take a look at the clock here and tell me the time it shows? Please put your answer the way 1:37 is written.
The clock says 1:25
